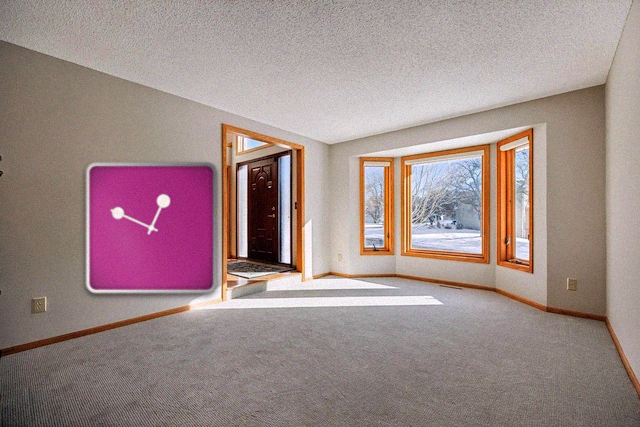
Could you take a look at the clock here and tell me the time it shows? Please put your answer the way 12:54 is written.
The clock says 12:49
